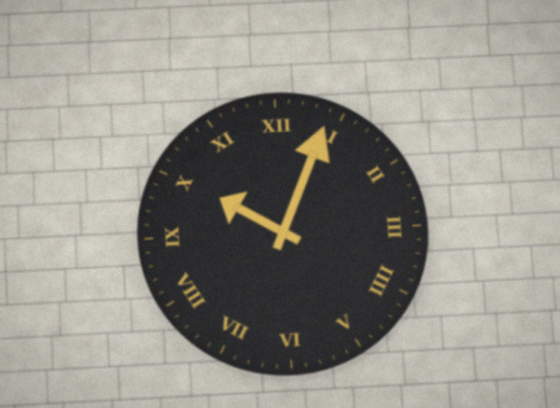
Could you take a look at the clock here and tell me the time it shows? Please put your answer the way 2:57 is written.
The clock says 10:04
